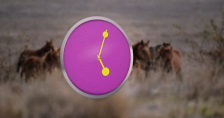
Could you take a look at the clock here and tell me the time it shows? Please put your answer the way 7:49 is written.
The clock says 5:03
